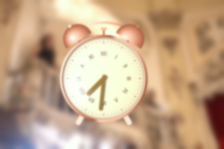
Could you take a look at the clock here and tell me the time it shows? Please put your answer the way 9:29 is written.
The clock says 7:31
